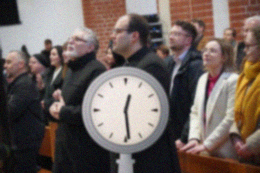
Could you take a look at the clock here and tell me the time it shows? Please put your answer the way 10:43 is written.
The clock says 12:29
